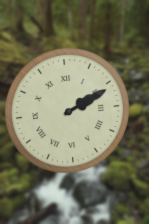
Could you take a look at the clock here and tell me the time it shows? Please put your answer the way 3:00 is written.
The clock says 2:11
